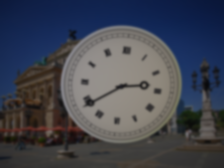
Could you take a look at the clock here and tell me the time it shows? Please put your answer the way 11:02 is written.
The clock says 2:39
